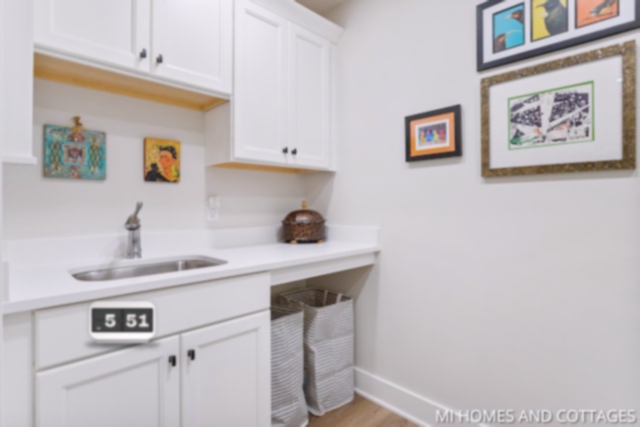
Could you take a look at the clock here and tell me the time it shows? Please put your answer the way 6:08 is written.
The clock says 5:51
